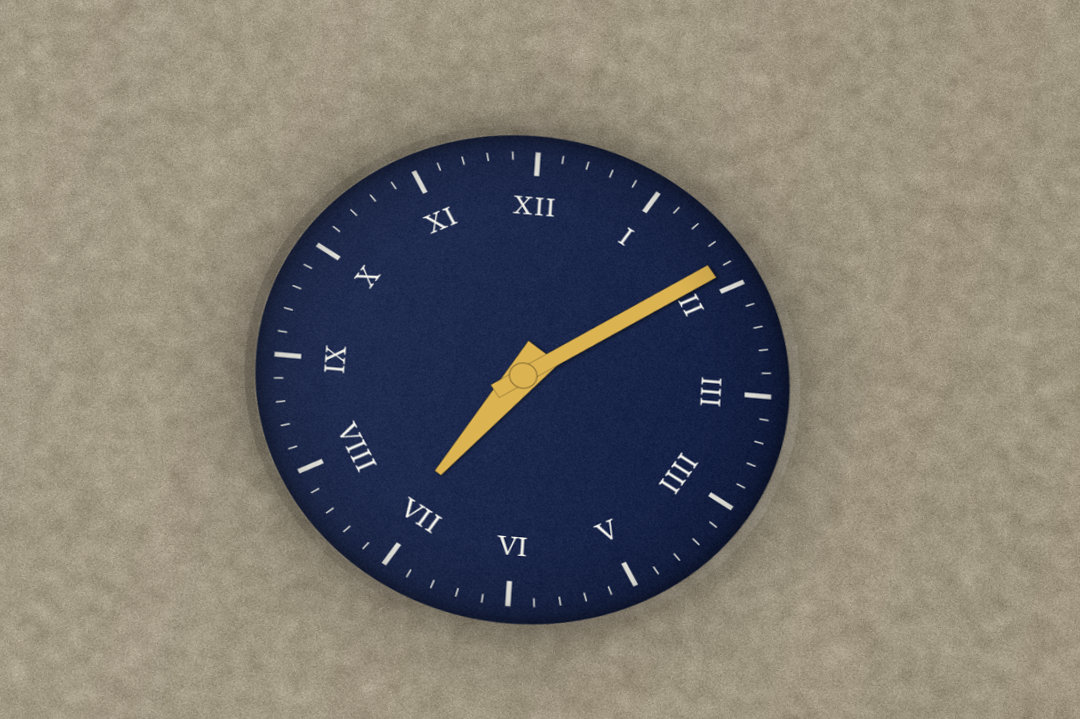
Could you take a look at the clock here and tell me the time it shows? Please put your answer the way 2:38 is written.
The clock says 7:09
